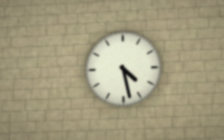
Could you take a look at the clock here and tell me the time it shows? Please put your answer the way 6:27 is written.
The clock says 4:28
